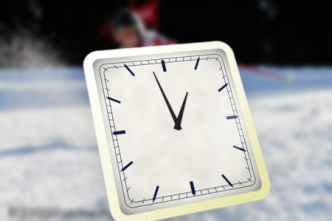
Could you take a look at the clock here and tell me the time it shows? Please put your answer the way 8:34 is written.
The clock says 12:58
